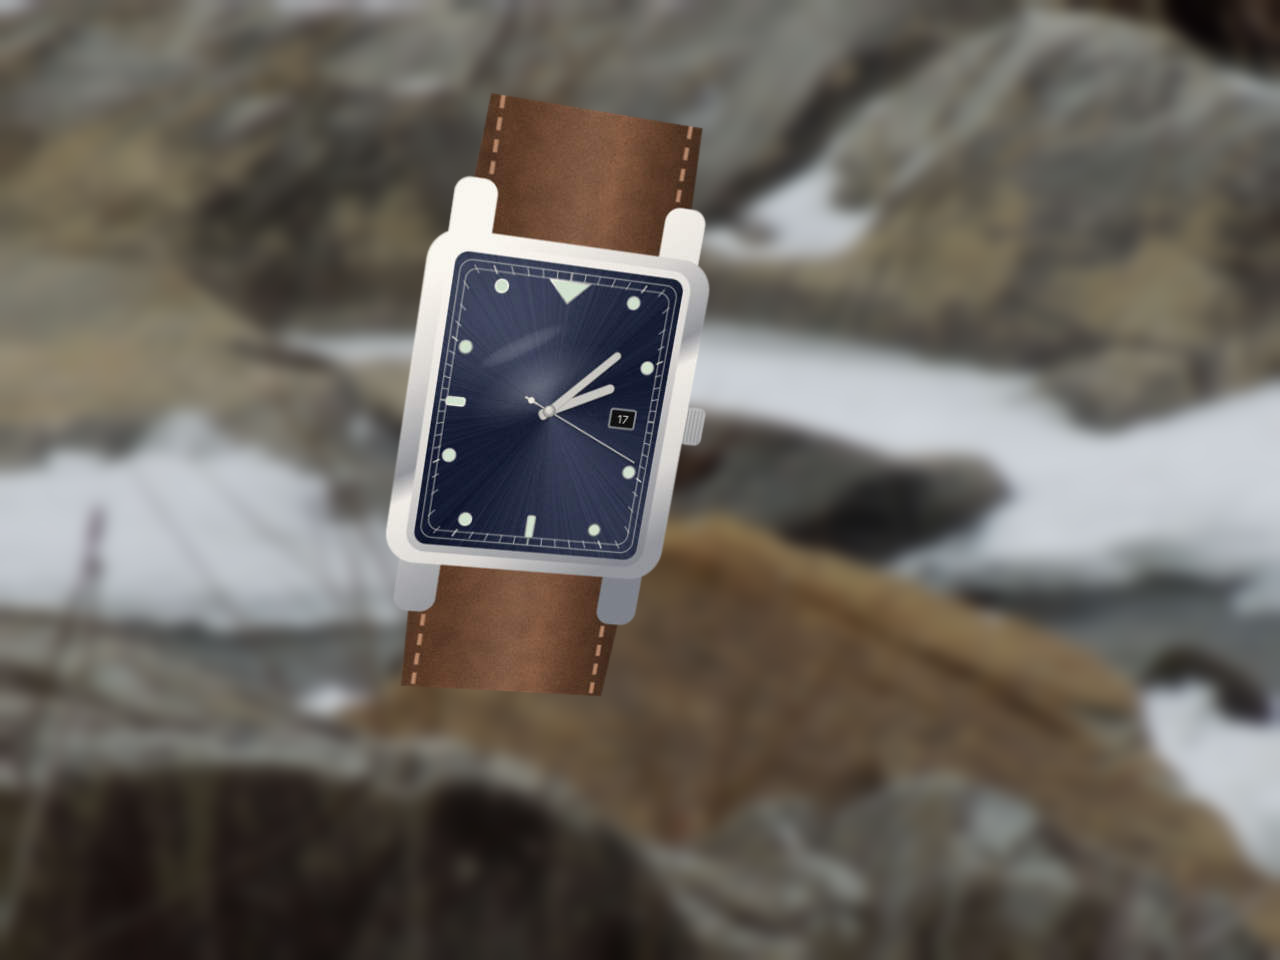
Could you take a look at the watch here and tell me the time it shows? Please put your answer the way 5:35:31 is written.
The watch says 2:07:19
